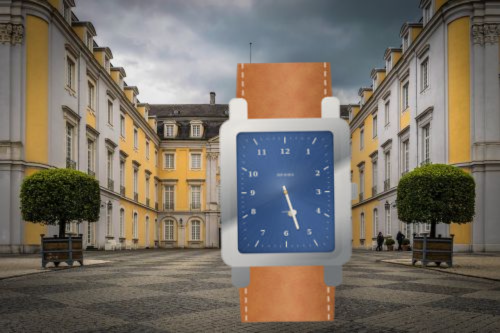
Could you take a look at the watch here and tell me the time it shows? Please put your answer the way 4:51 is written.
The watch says 5:27
